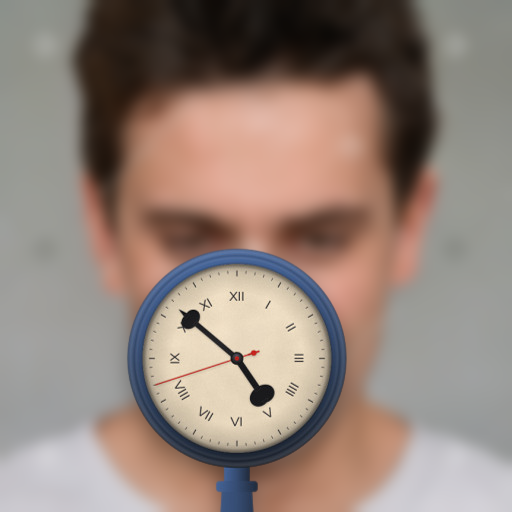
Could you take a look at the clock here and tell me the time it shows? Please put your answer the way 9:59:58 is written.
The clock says 4:51:42
